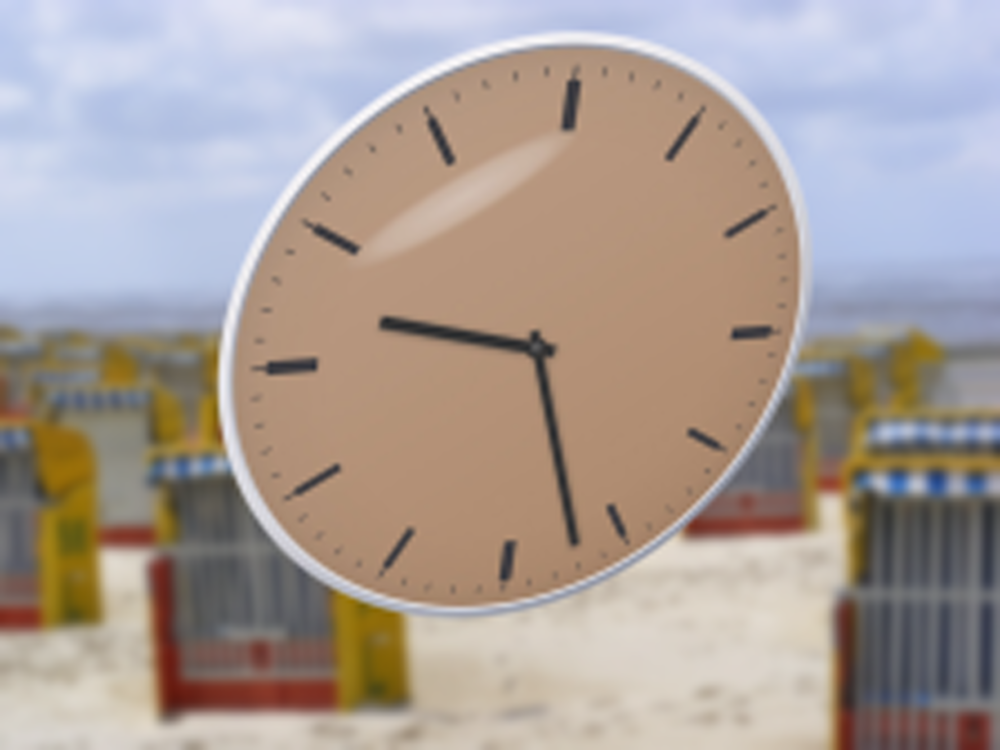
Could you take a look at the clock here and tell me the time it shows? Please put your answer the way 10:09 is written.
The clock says 9:27
